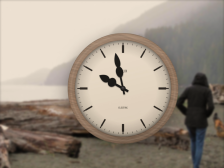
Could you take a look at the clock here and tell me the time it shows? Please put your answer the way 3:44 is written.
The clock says 9:58
